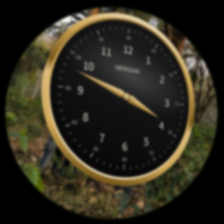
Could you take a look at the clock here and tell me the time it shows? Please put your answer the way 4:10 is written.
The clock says 3:48
